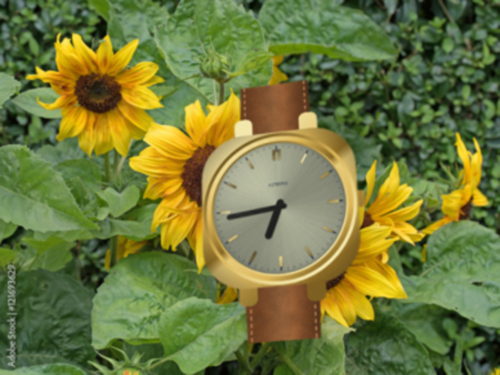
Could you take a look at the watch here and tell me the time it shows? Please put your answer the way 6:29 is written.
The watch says 6:44
